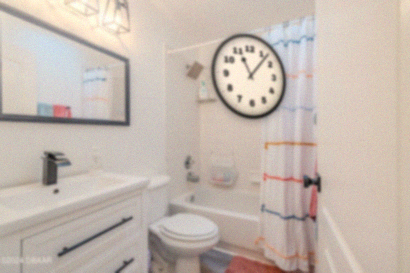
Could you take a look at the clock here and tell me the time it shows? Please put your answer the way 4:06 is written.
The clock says 11:07
